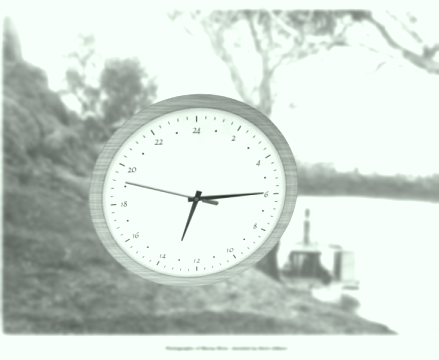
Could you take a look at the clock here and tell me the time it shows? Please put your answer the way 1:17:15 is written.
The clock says 13:14:48
